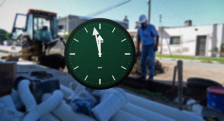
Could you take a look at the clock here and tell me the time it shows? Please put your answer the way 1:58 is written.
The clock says 11:58
